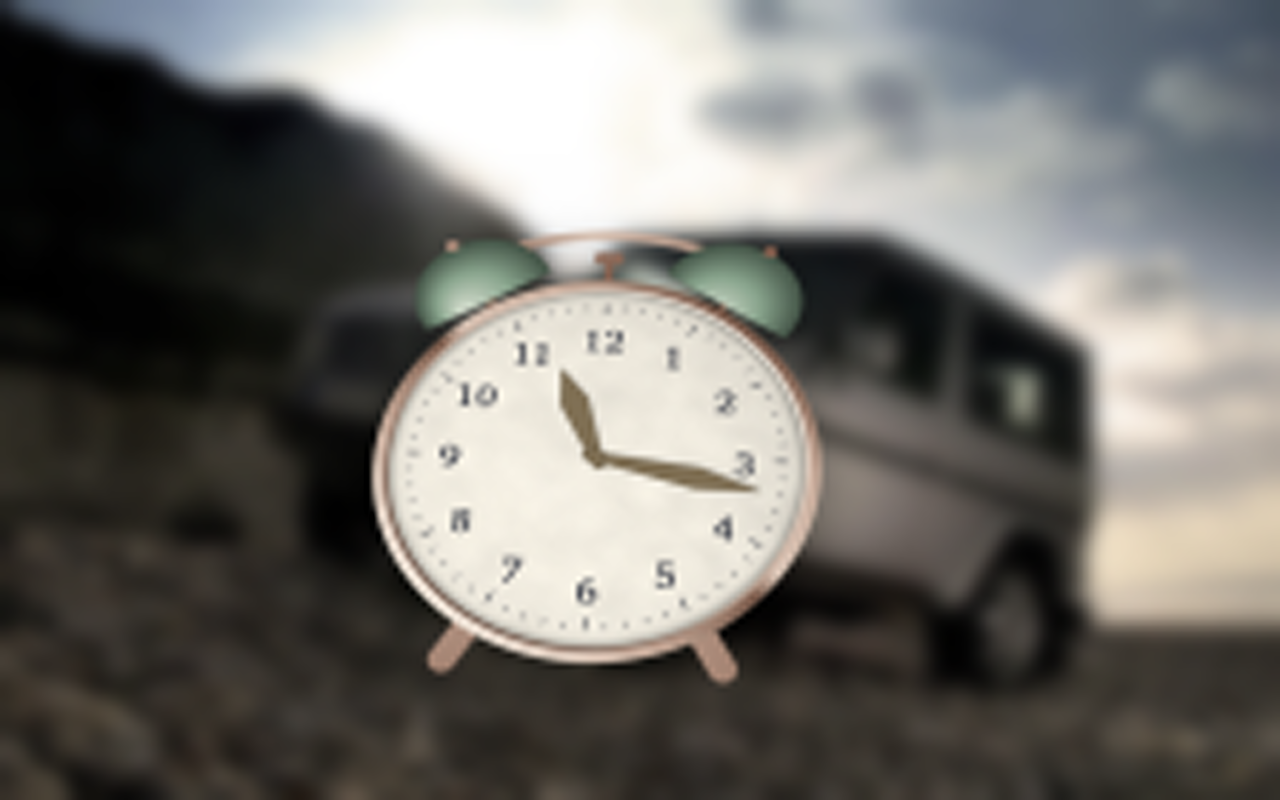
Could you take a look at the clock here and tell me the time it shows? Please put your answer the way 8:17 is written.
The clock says 11:17
